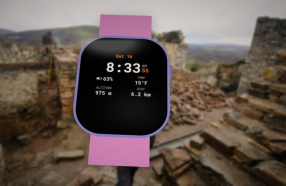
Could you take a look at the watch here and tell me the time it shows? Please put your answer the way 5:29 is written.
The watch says 8:33
